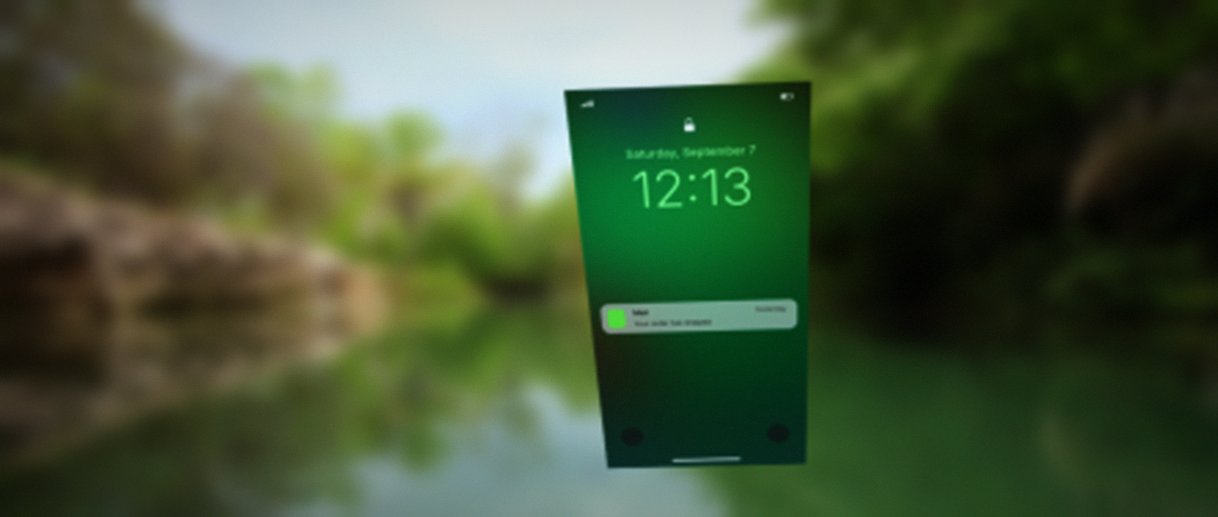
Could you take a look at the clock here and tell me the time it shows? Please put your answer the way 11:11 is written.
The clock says 12:13
